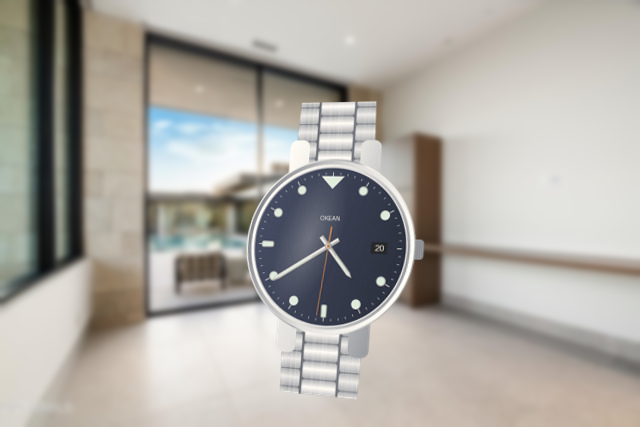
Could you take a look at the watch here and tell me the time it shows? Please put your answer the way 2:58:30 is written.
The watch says 4:39:31
